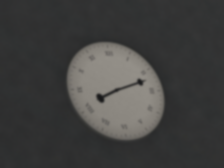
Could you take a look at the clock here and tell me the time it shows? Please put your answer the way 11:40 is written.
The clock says 8:12
